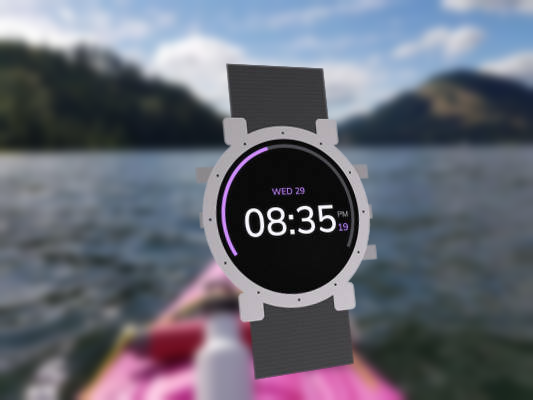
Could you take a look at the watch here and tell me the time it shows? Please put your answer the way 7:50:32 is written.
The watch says 8:35:19
